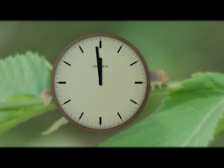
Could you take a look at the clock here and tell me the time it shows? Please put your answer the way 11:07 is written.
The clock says 11:59
